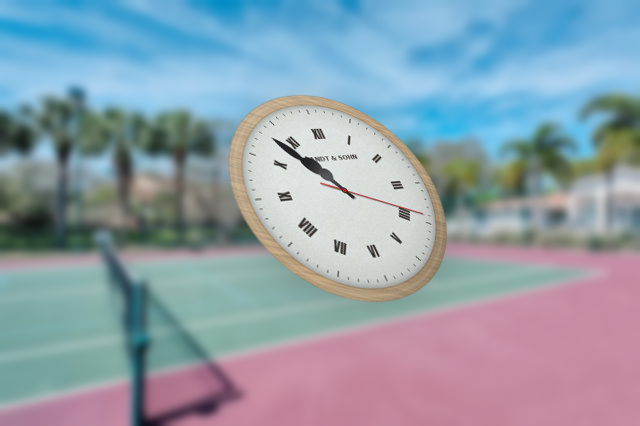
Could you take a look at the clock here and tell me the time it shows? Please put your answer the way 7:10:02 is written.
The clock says 10:53:19
